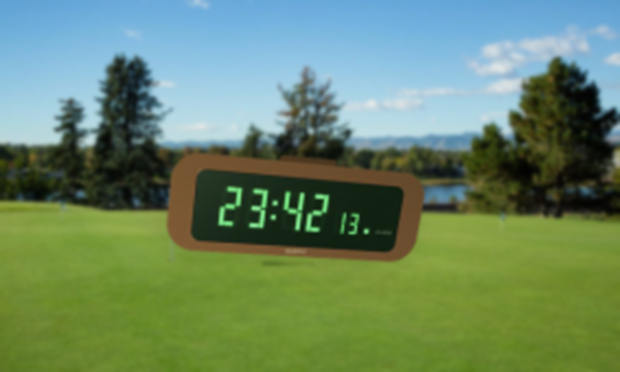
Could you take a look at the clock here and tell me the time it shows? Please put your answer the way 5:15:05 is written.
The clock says 23:42:13
